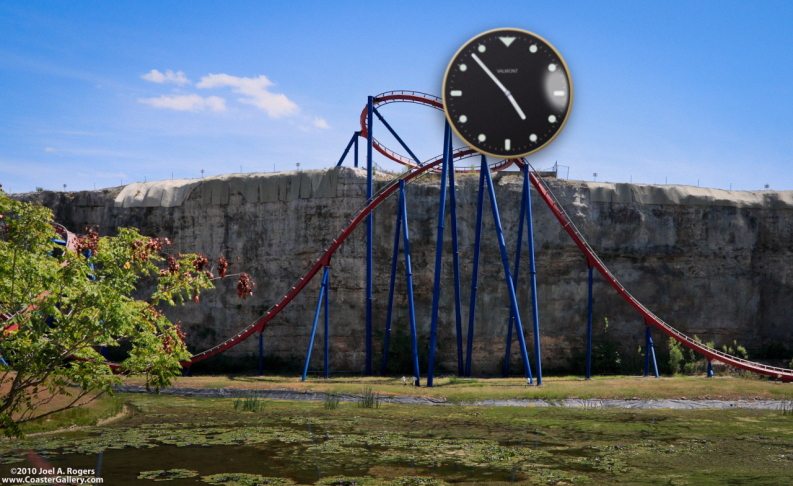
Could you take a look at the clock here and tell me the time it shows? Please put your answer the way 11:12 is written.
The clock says 4:53
